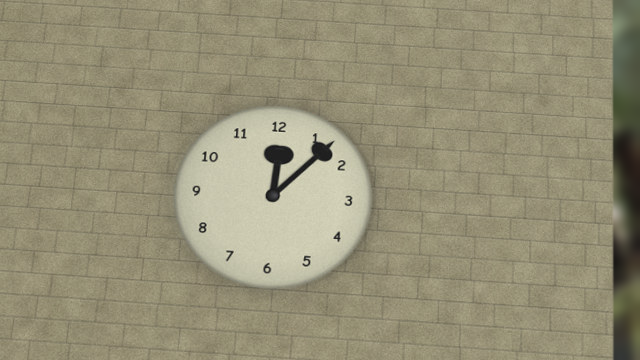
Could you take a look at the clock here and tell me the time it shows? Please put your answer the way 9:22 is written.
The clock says 12:07
